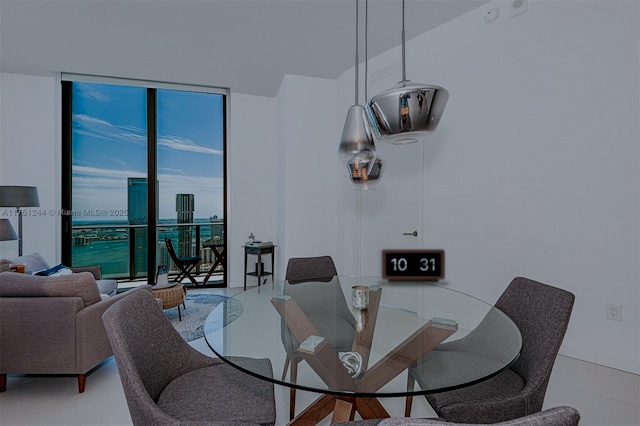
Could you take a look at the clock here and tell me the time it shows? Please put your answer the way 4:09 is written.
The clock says 10:31
